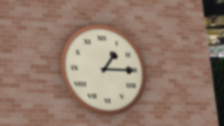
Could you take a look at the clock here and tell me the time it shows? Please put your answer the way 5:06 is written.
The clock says 1:15
